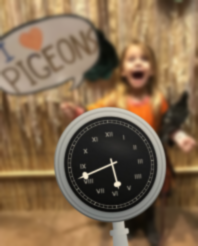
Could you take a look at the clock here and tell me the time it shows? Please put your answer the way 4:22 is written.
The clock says 5:42
